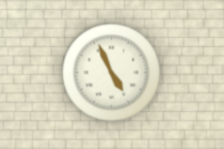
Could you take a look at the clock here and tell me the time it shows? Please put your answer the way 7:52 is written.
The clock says 4:56
